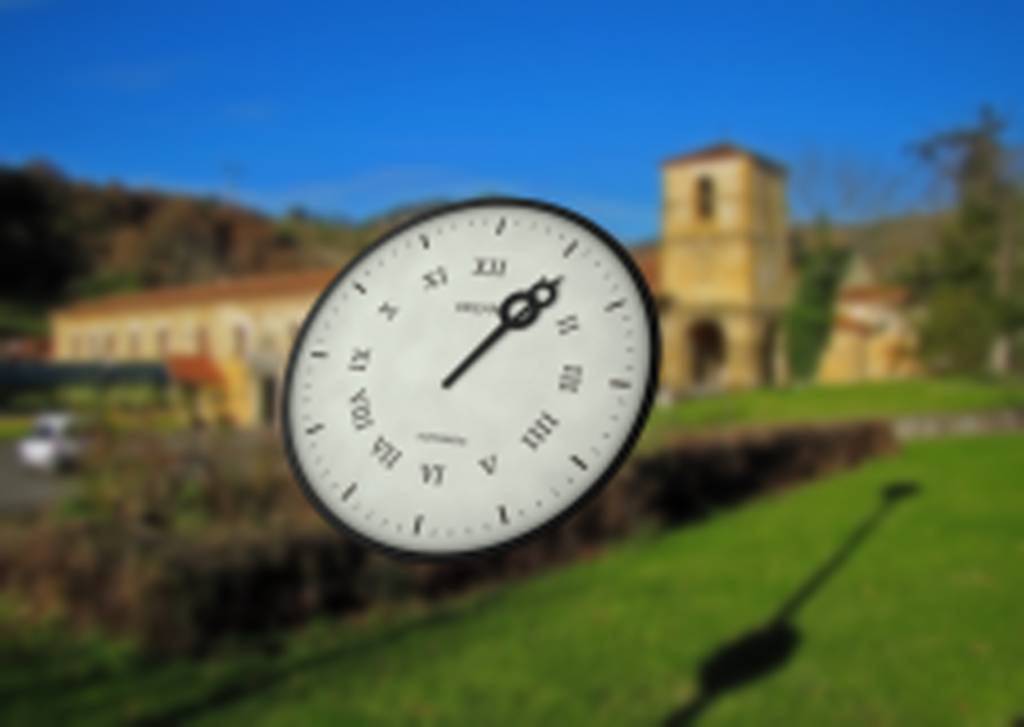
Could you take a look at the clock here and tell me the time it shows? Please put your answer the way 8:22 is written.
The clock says 1:06
